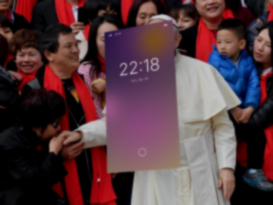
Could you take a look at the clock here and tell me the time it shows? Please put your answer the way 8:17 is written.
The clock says 22:18
